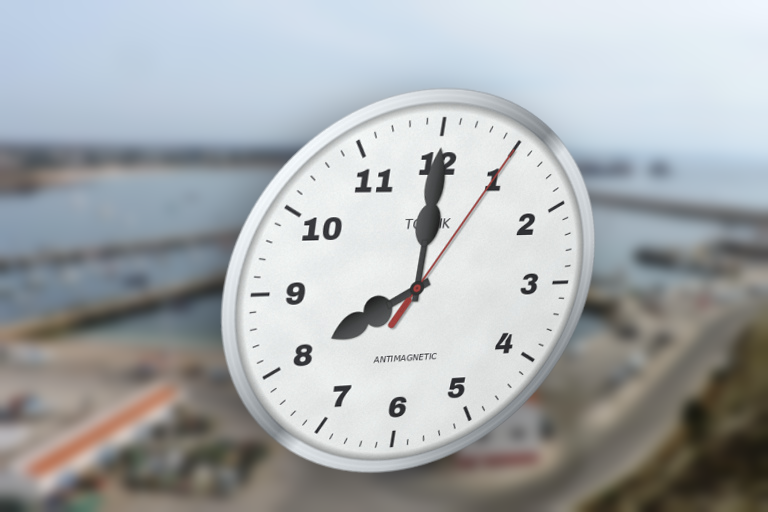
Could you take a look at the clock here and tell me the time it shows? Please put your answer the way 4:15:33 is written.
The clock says 8:00:05
